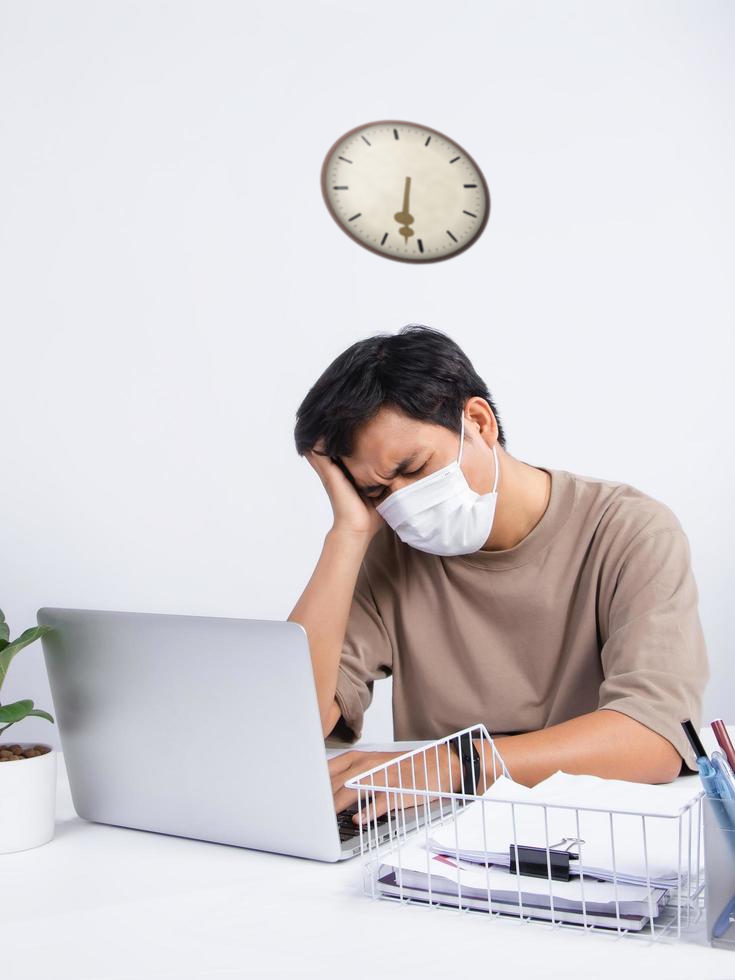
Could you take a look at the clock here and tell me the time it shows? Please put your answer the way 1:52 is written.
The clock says 6:32
